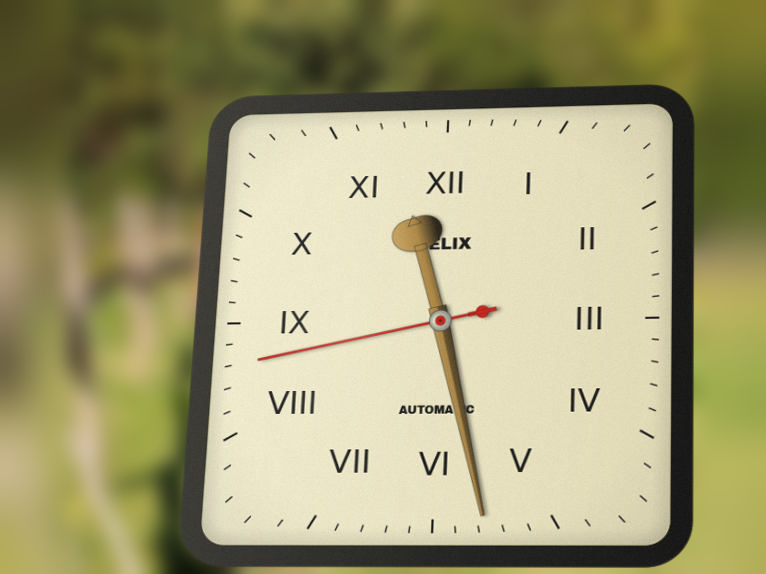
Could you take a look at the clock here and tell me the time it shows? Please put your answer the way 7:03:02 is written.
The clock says 11:27:43
